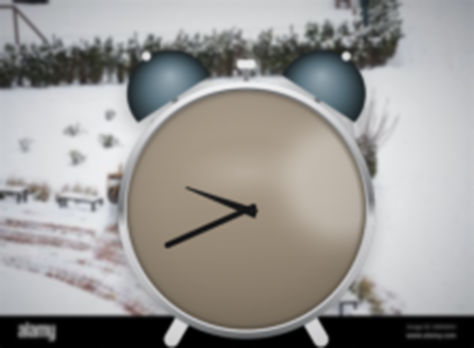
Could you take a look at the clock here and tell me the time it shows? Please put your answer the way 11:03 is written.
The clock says 9:41
